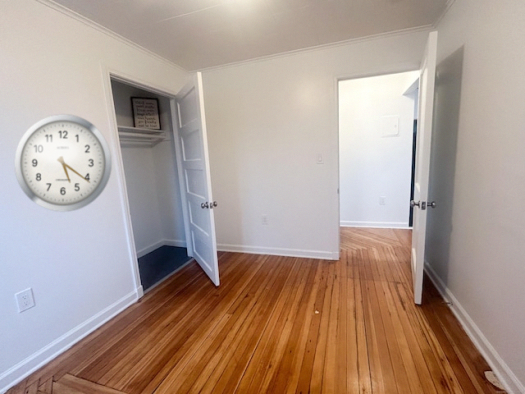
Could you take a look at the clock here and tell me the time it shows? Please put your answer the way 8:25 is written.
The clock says 5:21
